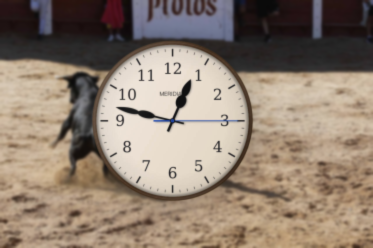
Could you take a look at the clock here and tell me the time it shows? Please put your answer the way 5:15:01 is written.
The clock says 12:47:15
